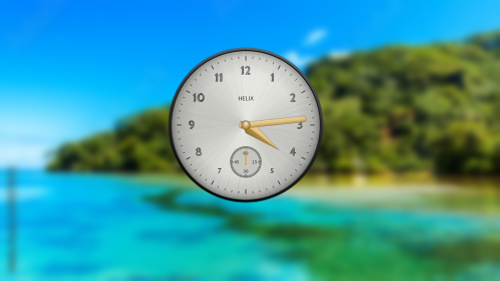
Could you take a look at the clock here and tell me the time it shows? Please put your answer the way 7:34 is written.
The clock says 4:14
